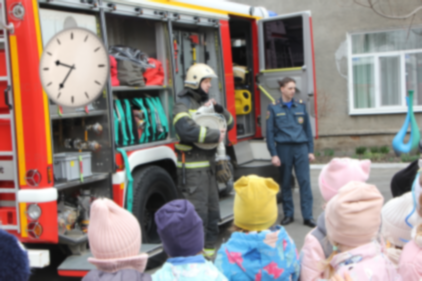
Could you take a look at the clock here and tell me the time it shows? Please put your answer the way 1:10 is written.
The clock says 9:36
